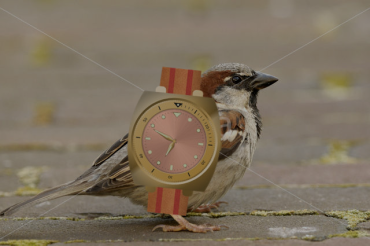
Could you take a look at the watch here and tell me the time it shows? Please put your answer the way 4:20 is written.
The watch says 6:49
